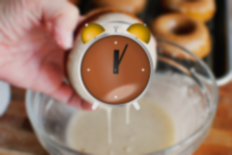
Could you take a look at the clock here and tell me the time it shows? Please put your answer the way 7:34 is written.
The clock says 12:04
